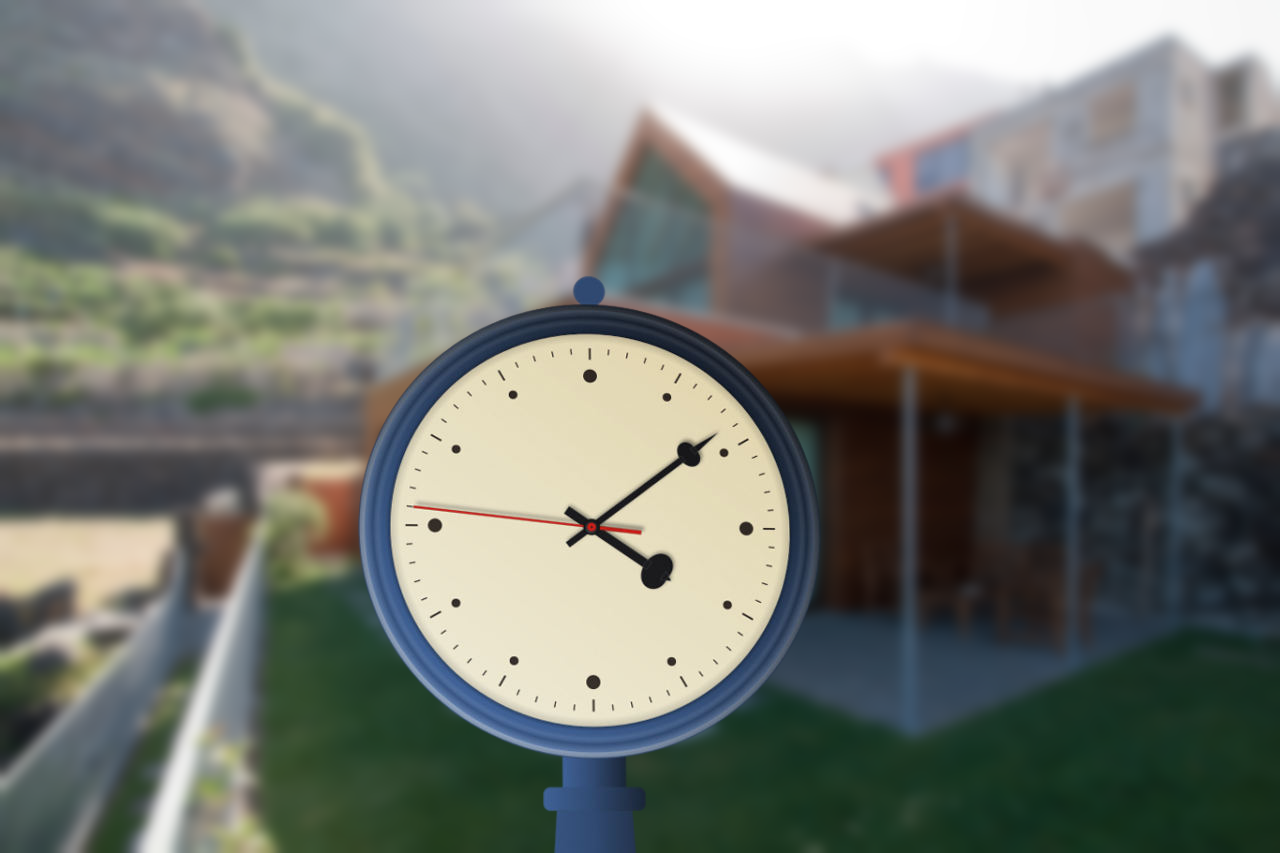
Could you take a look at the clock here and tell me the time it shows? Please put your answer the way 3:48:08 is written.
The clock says 4:08:46
